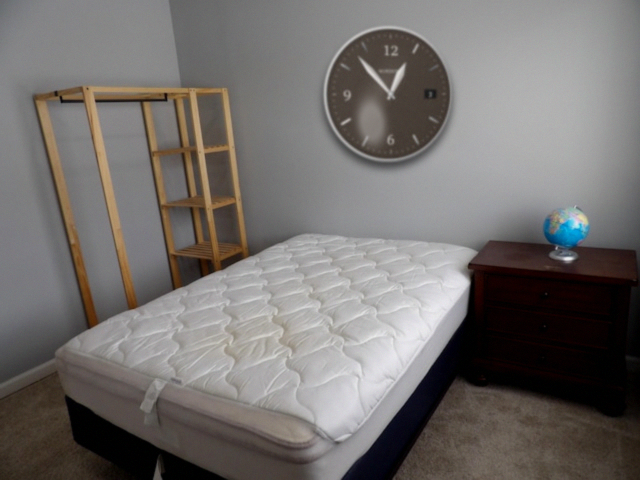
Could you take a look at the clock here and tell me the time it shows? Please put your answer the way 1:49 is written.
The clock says 12:53
